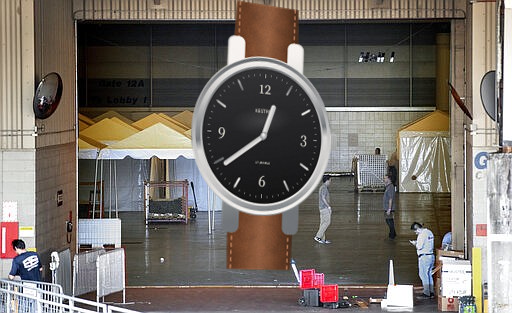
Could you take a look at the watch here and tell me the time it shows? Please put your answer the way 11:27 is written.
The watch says 12:39
